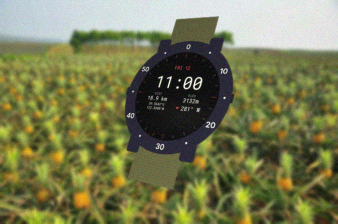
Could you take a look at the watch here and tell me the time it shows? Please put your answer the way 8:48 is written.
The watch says 11:00
